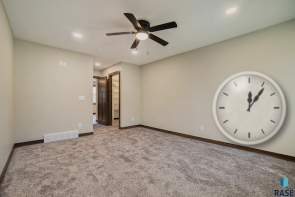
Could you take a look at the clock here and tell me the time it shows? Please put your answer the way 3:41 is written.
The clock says 12:06
